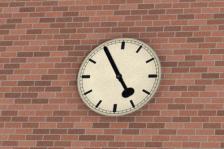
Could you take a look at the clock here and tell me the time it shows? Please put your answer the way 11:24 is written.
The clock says 4:55
